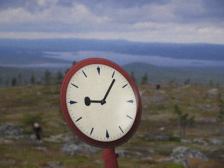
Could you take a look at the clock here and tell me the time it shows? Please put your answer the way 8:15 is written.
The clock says 9:06
